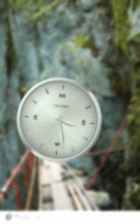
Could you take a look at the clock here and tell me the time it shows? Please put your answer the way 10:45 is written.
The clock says 3:28
